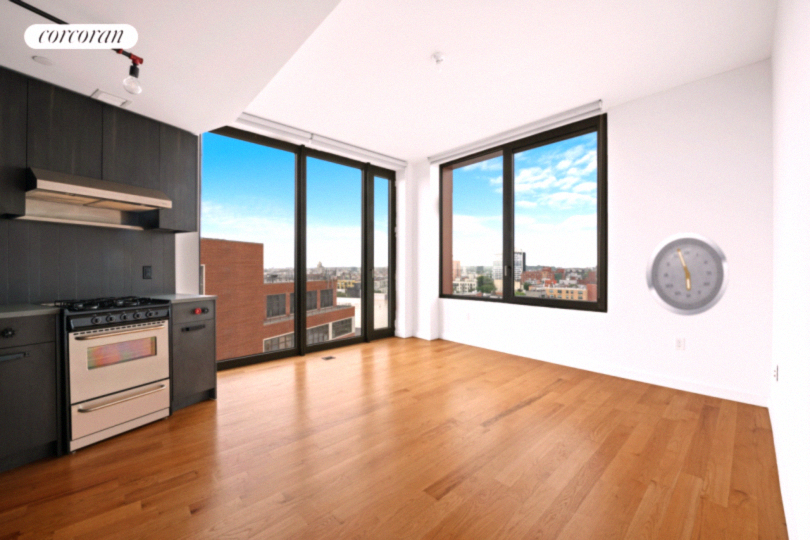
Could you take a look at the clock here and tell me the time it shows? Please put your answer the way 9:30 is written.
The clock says 5:57
